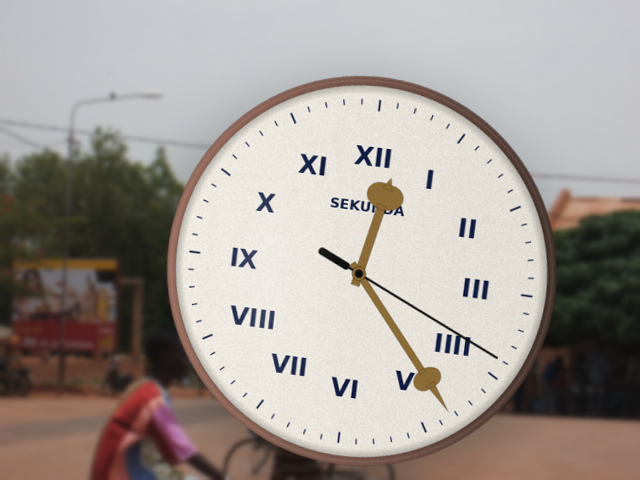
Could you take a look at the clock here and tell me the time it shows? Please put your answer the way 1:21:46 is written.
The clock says 12:23:19
